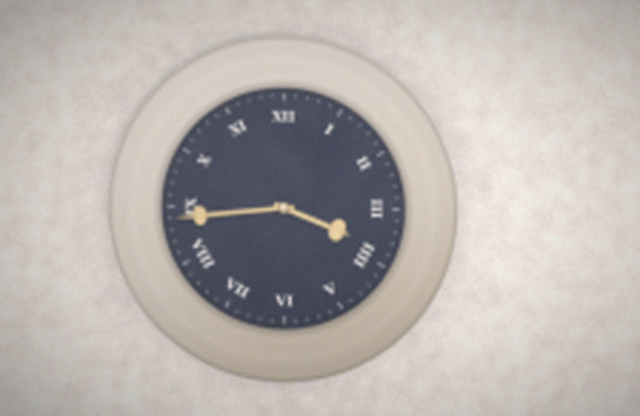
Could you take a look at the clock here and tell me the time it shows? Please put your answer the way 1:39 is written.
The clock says 3:44
